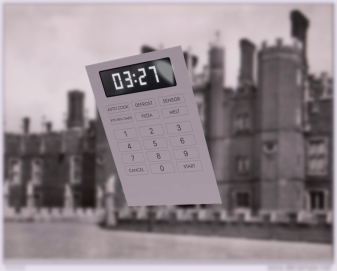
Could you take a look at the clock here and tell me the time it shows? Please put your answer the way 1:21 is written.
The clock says 3:27
